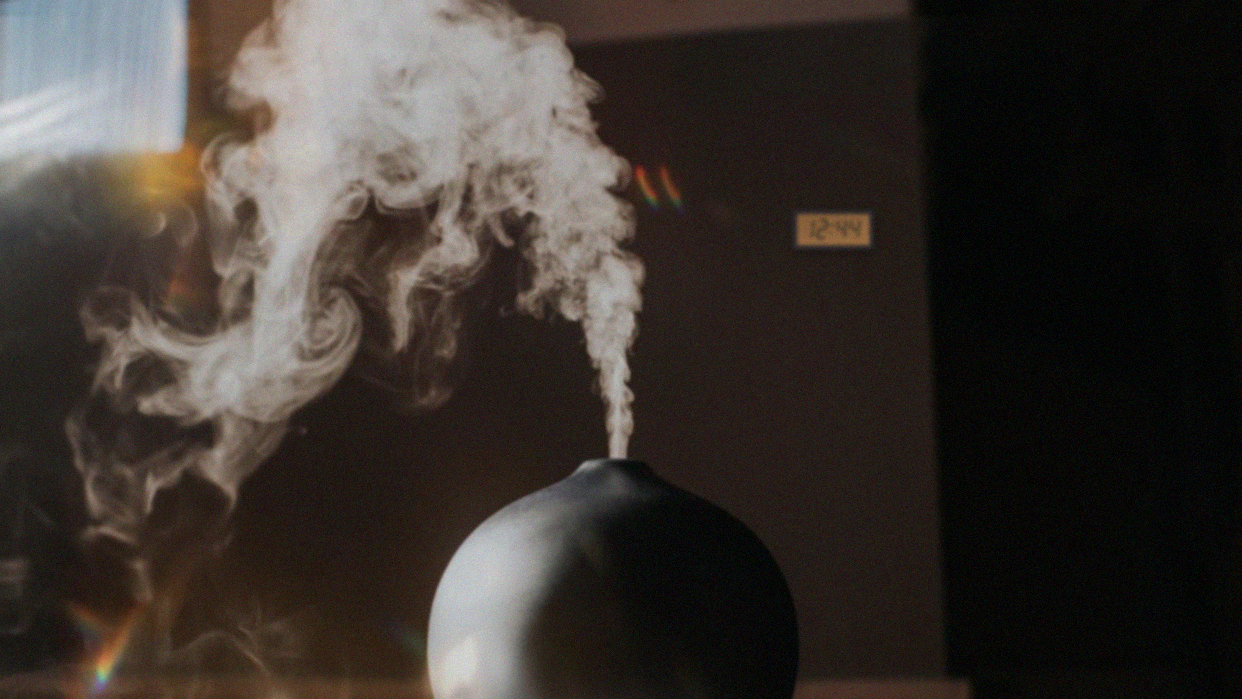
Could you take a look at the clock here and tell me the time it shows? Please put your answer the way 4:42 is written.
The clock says 12:44
